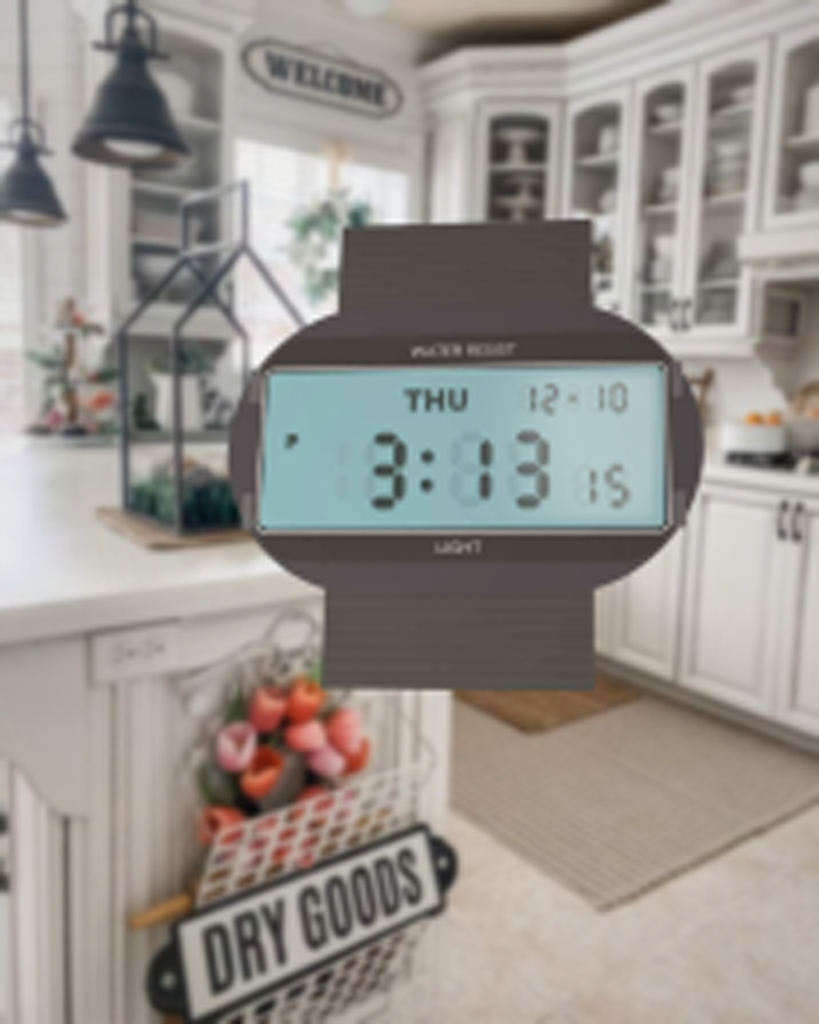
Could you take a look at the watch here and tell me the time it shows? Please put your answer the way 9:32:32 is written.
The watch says 3:13:15
